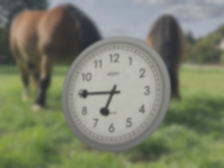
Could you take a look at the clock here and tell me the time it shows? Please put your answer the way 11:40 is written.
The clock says 6:45
